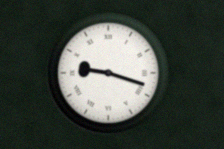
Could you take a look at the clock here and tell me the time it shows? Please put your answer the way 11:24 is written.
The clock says 9:18
